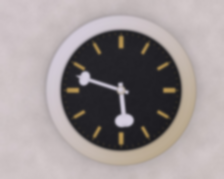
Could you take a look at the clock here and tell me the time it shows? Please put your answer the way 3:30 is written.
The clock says 5:48
